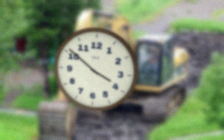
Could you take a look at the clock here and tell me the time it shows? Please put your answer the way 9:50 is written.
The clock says 3:51
